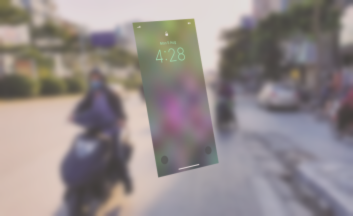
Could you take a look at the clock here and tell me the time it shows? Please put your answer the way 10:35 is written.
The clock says 4:28
